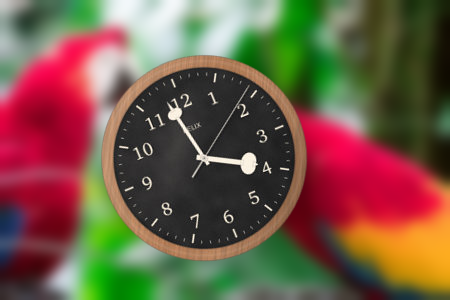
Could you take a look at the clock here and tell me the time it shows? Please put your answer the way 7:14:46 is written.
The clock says 3:58:09
